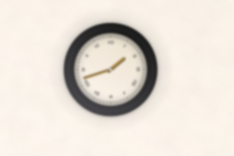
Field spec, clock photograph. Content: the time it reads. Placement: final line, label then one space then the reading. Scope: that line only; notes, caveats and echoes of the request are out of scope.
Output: 1:42
